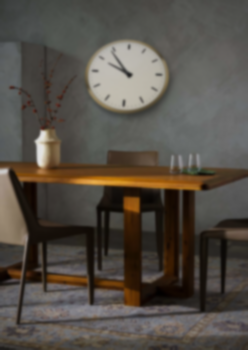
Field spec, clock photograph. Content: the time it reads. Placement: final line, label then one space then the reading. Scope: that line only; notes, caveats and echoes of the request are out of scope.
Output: 9:54
